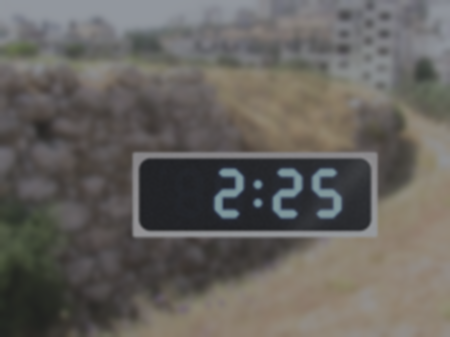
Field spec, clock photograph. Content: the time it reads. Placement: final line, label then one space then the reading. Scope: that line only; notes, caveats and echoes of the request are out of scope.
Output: 2:25
